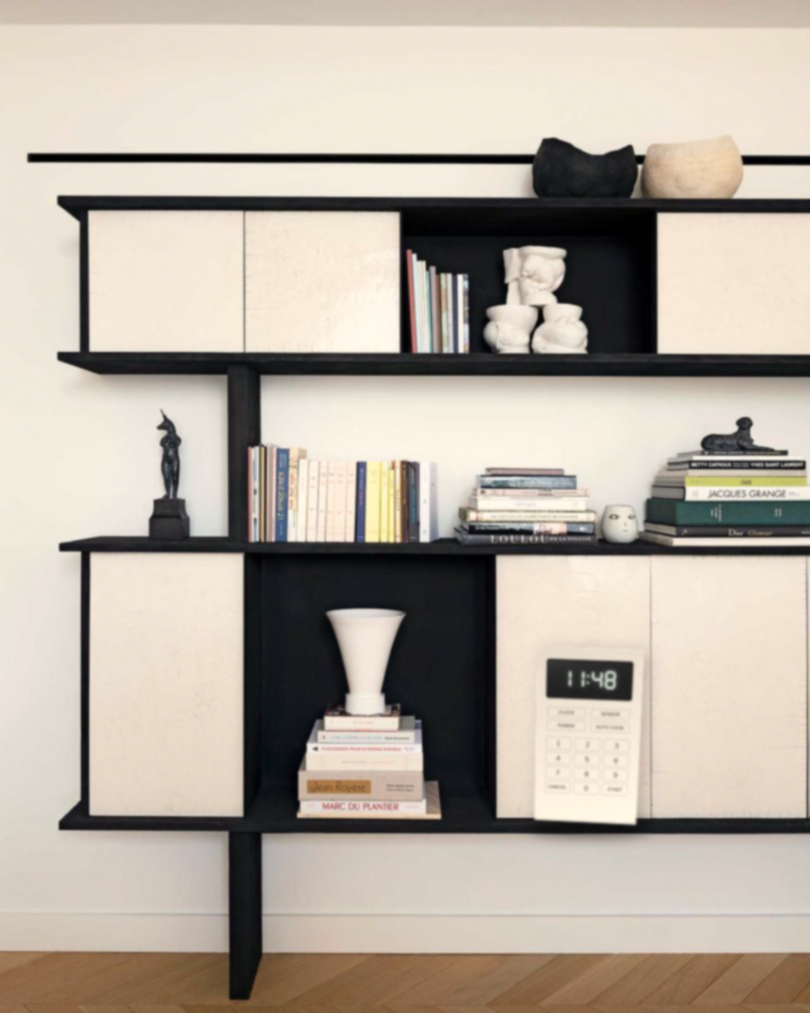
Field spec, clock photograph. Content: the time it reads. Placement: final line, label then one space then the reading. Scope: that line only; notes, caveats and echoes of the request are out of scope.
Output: 11:48
